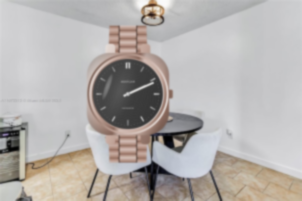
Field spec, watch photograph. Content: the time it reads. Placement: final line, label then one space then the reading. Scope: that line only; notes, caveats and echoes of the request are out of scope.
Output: 2:11
